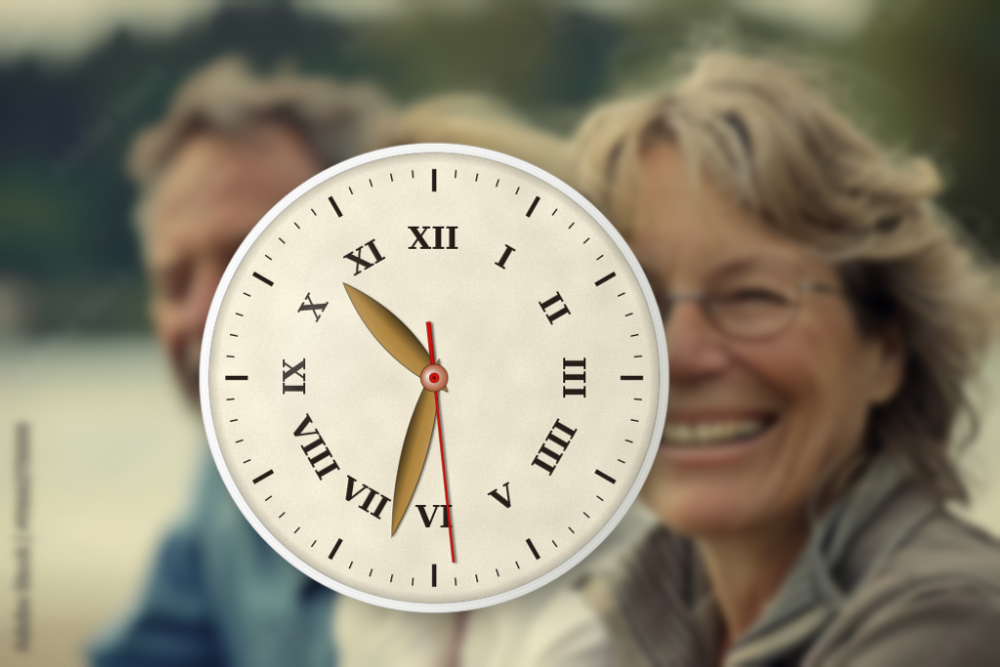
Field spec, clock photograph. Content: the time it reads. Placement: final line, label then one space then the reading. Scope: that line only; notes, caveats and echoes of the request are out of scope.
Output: 10:32:29
